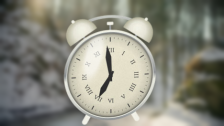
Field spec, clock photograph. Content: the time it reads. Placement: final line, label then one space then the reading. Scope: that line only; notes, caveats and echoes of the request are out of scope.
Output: 6:59
